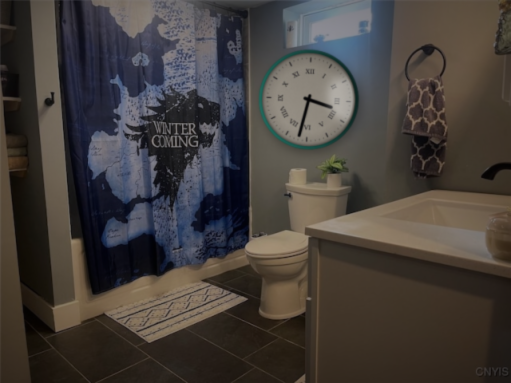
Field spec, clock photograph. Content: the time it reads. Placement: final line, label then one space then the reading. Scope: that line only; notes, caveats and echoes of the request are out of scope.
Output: 3:32
